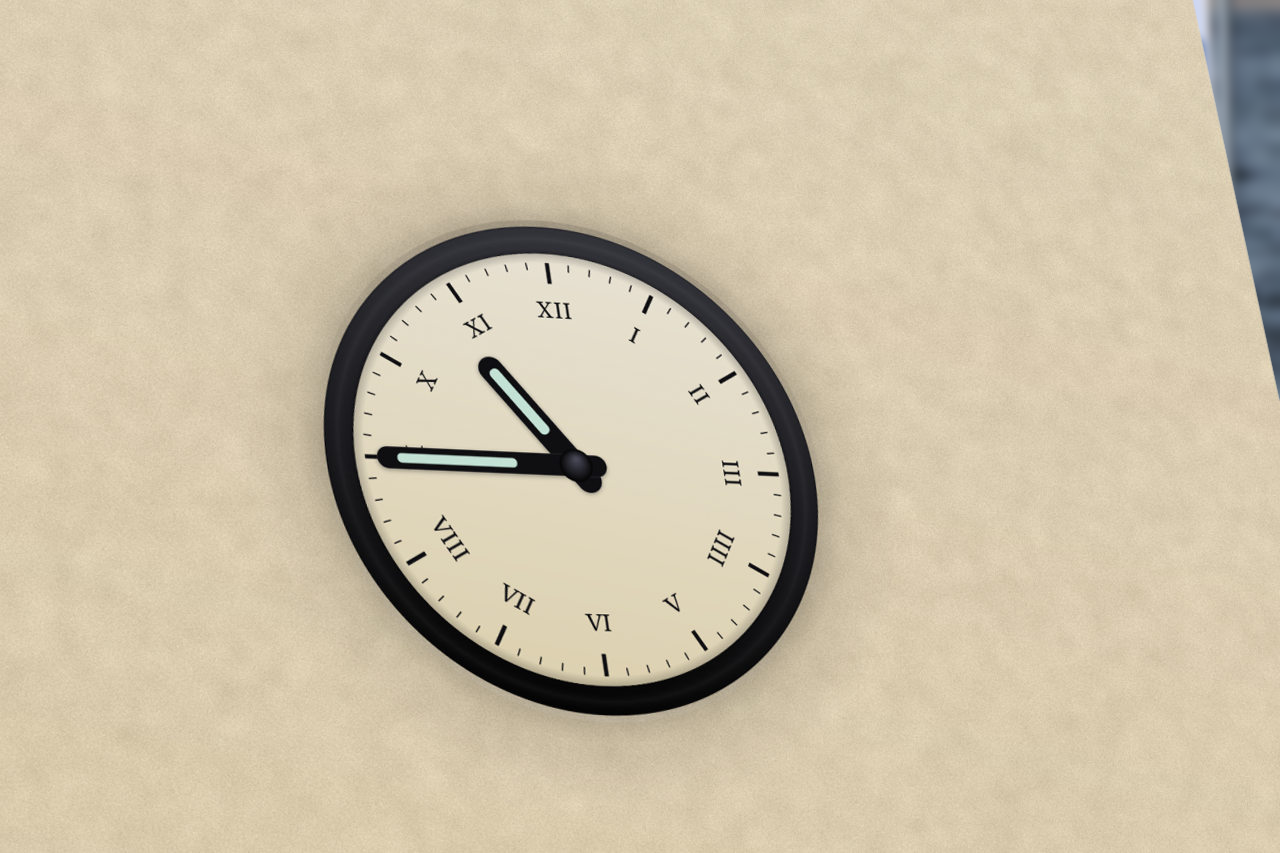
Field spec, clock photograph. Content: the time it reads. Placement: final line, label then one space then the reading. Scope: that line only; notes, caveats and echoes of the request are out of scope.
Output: 10:45
